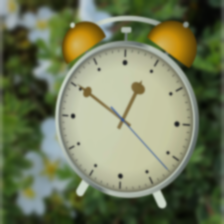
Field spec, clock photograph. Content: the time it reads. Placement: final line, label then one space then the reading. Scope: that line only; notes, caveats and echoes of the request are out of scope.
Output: 12:50:22
